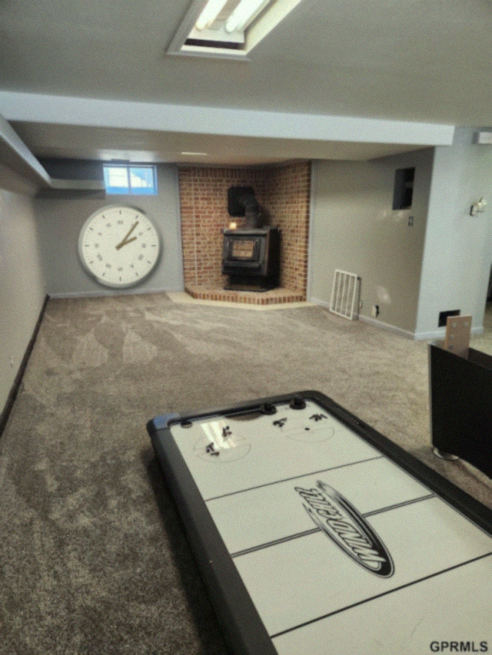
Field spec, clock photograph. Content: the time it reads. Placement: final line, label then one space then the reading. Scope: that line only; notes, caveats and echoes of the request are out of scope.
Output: 2:06
